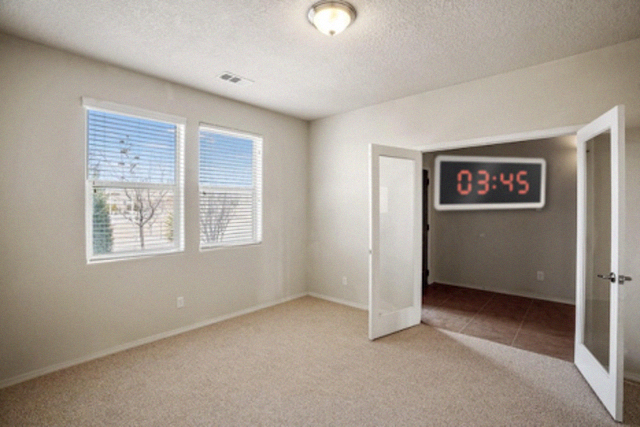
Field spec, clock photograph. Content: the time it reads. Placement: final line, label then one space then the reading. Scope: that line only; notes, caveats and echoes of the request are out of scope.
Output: 3:45
